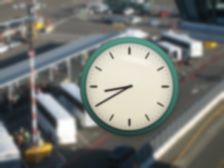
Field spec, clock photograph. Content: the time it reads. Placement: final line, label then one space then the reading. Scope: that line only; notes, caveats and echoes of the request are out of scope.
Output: 8:40
